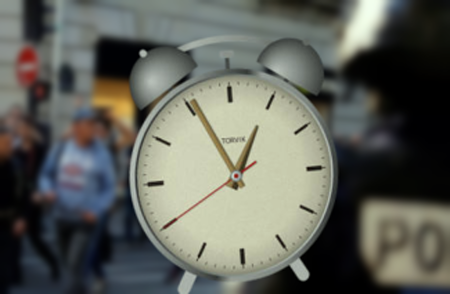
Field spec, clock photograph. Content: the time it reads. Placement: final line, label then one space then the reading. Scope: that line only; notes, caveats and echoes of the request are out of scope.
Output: 12:55:40
